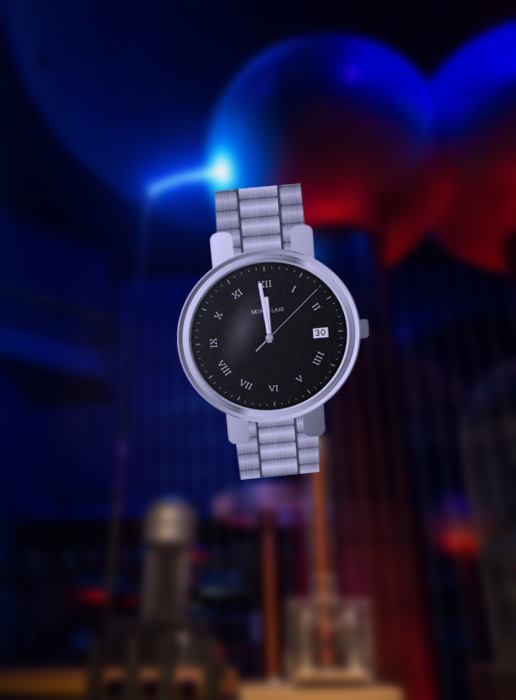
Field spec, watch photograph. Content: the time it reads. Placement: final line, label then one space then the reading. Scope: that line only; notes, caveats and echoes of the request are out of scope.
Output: 11:59:08
